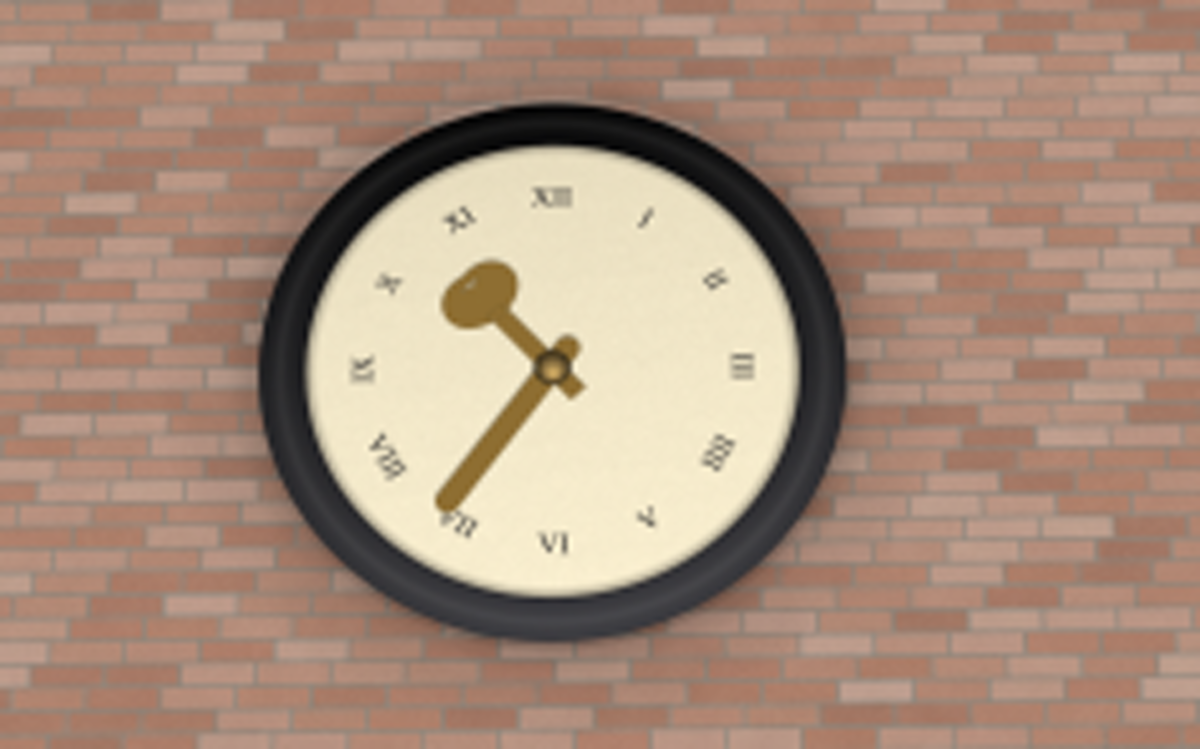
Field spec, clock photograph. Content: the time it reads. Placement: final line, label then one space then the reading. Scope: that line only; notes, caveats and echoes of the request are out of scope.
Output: 10:36
